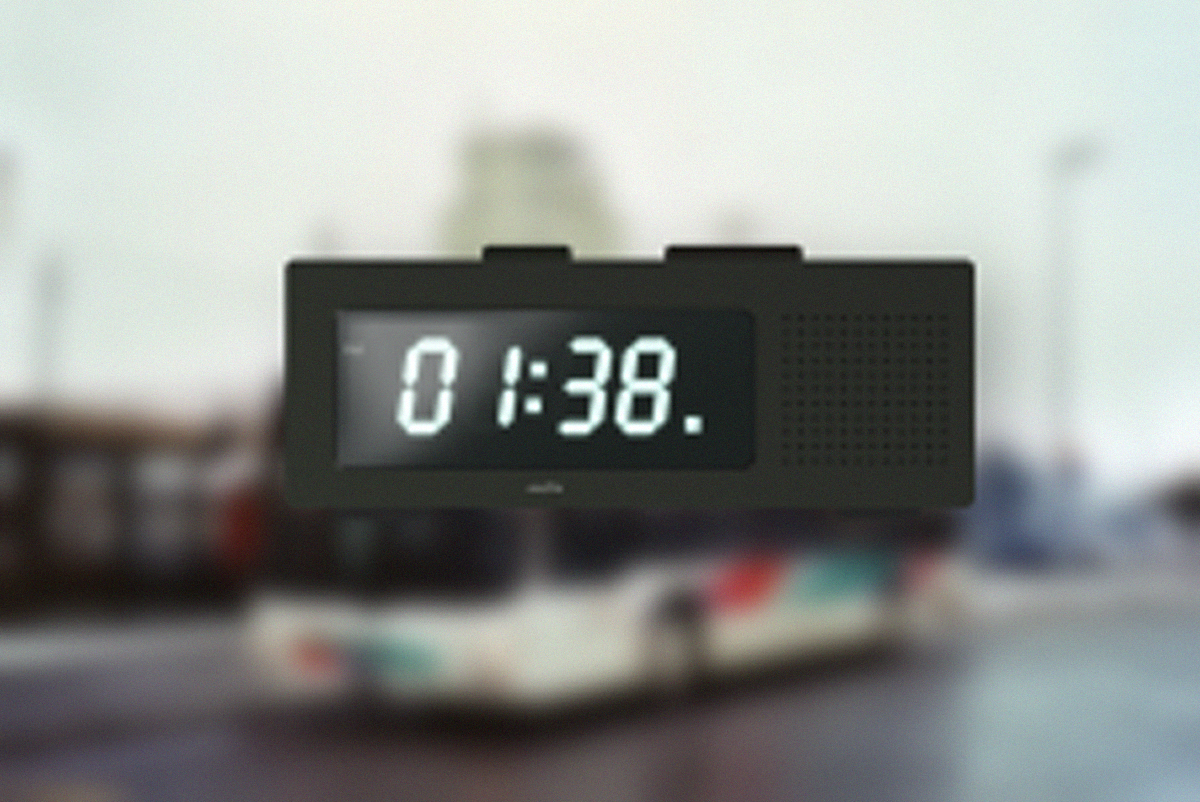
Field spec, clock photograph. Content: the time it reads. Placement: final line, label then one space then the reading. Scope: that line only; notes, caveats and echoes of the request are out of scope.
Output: 1:38
